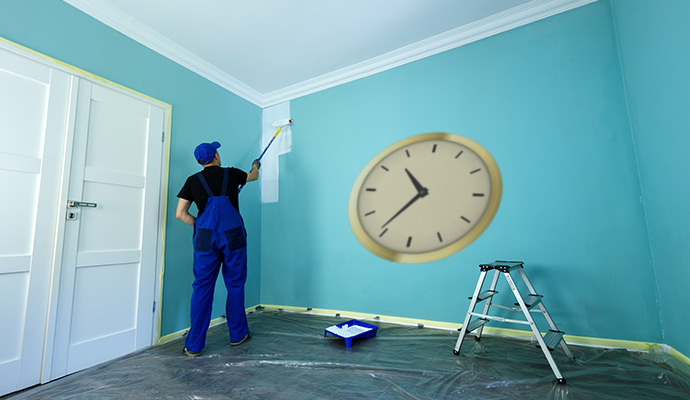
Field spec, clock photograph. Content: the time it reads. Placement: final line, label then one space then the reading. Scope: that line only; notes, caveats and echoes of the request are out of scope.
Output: 10:36
